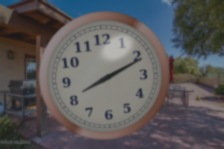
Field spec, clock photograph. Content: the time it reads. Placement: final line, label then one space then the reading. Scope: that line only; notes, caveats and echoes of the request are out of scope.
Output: 8:11
